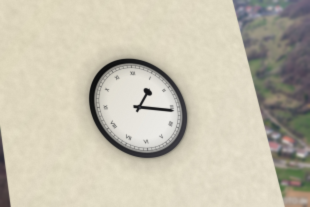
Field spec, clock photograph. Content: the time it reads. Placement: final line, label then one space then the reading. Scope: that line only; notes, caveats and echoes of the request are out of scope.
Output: 1:16
